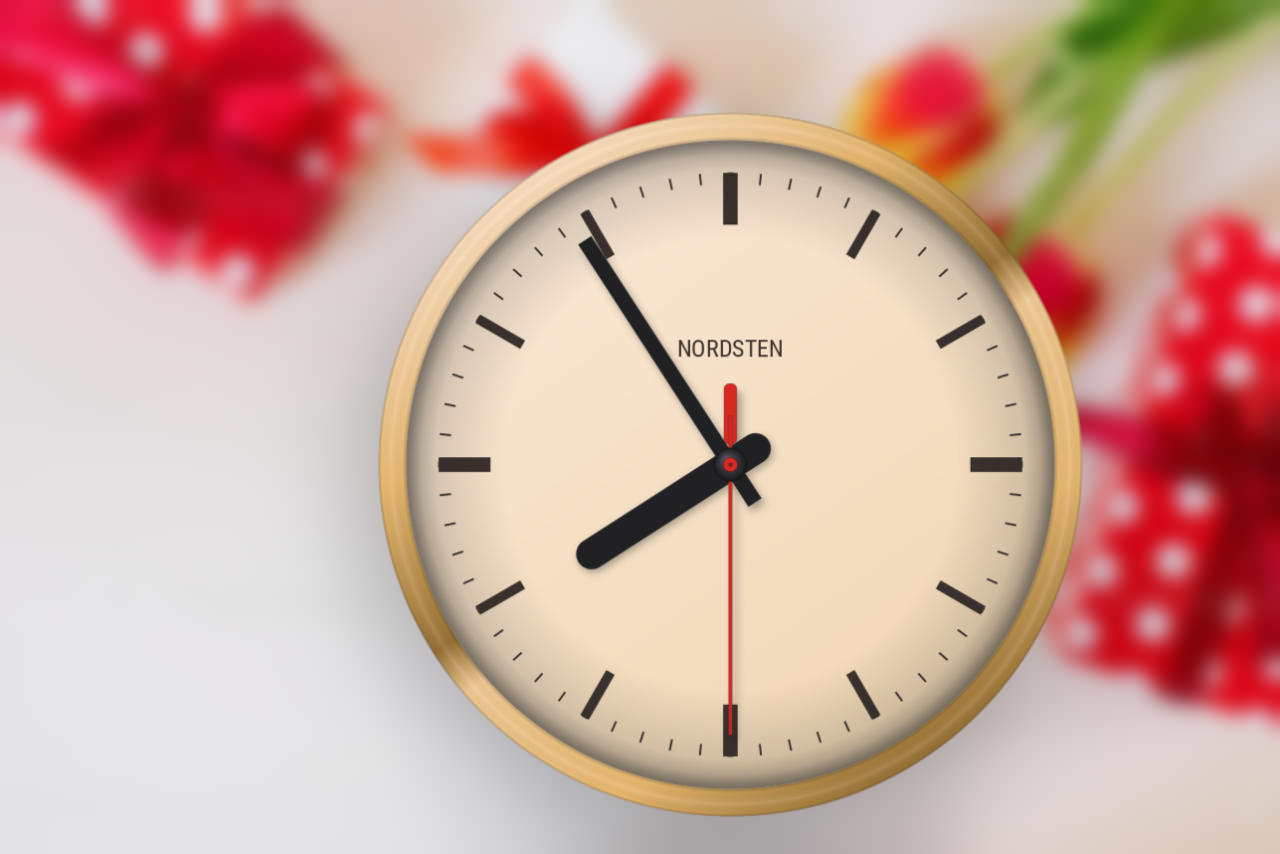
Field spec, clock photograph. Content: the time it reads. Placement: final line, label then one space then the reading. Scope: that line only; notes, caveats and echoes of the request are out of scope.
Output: 7:54:30
